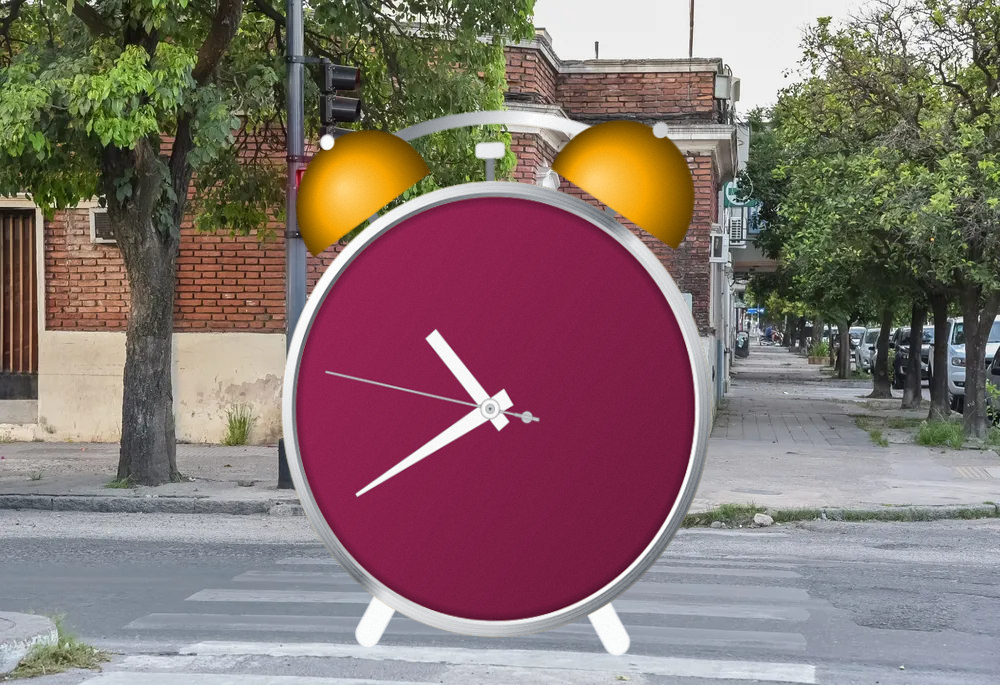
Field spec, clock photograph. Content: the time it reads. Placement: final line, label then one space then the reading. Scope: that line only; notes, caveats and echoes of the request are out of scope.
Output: 10:39:47
